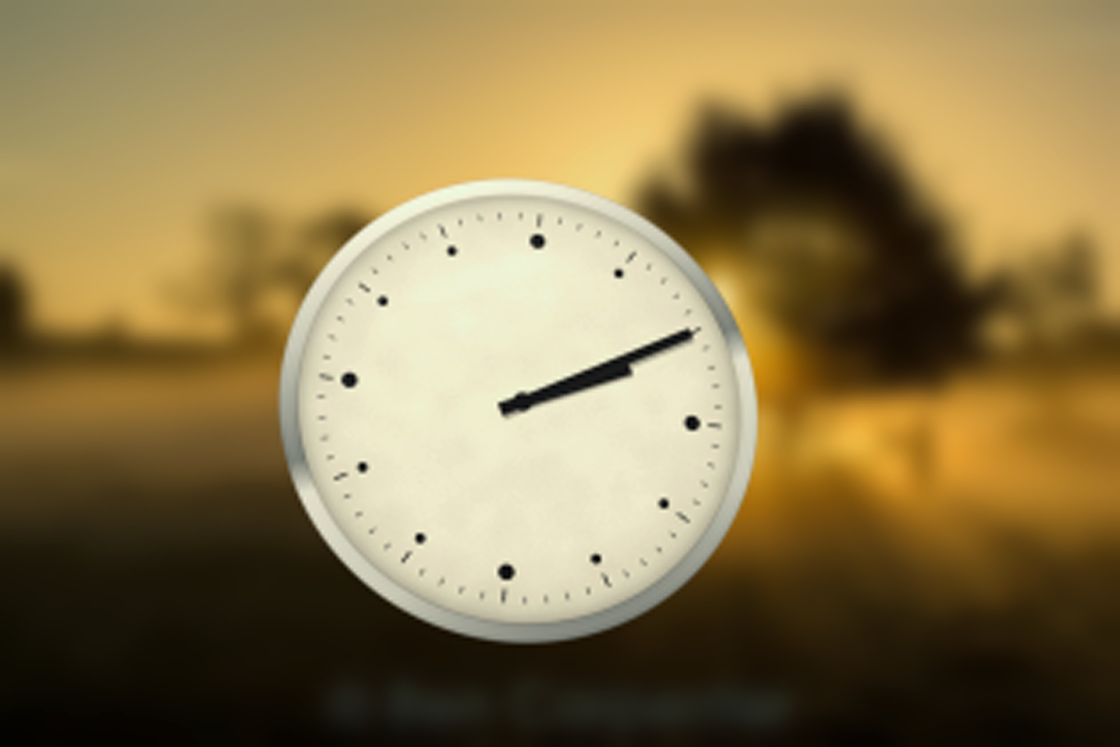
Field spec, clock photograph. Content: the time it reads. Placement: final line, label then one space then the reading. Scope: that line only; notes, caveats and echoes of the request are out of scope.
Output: 2:10
